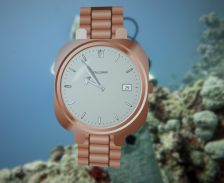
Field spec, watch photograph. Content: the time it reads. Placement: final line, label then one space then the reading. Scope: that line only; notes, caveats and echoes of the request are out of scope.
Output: 9:54
